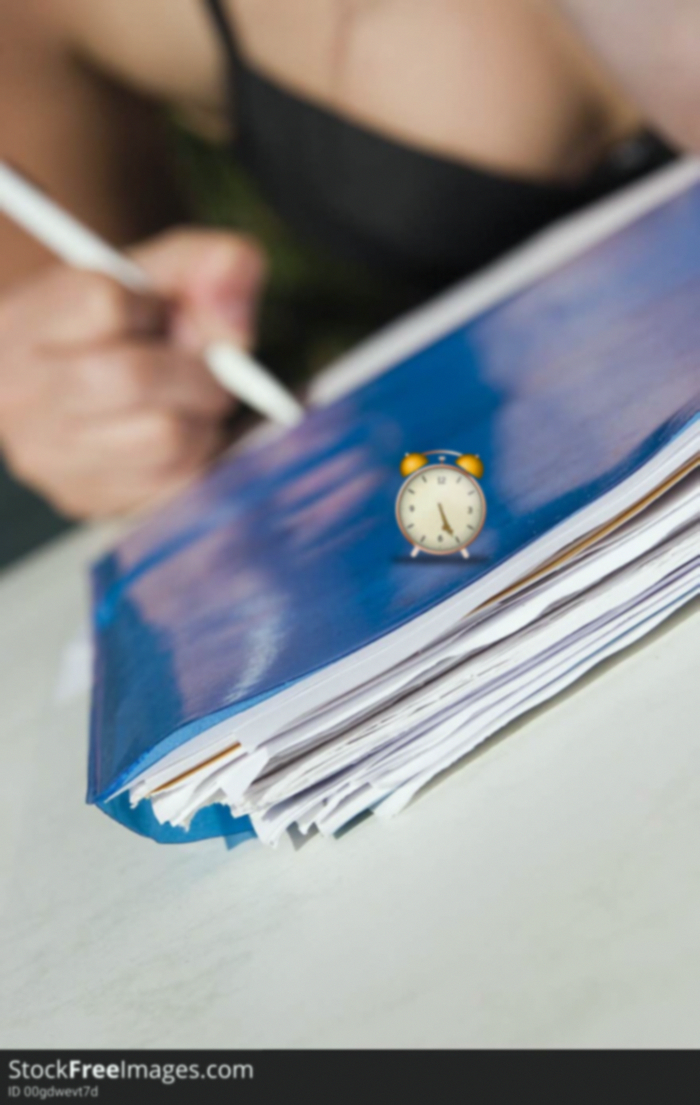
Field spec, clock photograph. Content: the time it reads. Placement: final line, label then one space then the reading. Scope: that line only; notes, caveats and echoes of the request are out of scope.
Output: 5:26
